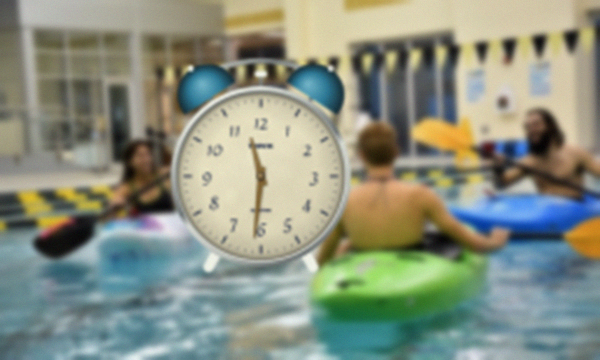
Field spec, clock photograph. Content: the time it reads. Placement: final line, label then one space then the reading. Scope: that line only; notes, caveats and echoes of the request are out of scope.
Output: 11:31
